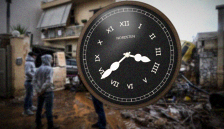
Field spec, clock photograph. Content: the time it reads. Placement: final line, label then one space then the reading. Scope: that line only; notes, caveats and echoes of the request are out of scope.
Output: 3:39
